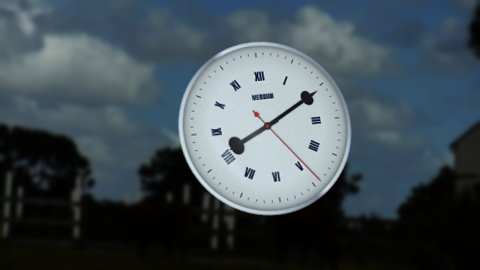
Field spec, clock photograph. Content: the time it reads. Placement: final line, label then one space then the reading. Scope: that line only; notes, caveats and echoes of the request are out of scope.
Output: 8:10:24
